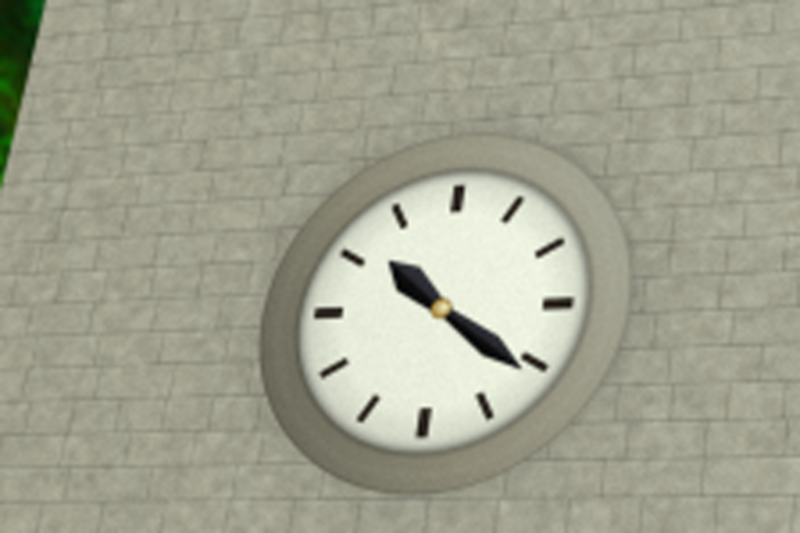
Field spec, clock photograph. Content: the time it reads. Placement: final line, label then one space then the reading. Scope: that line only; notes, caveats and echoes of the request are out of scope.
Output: 10:21
